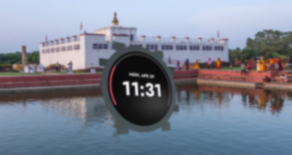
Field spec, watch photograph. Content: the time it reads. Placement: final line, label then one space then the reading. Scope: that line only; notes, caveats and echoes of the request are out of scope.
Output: 11:31
